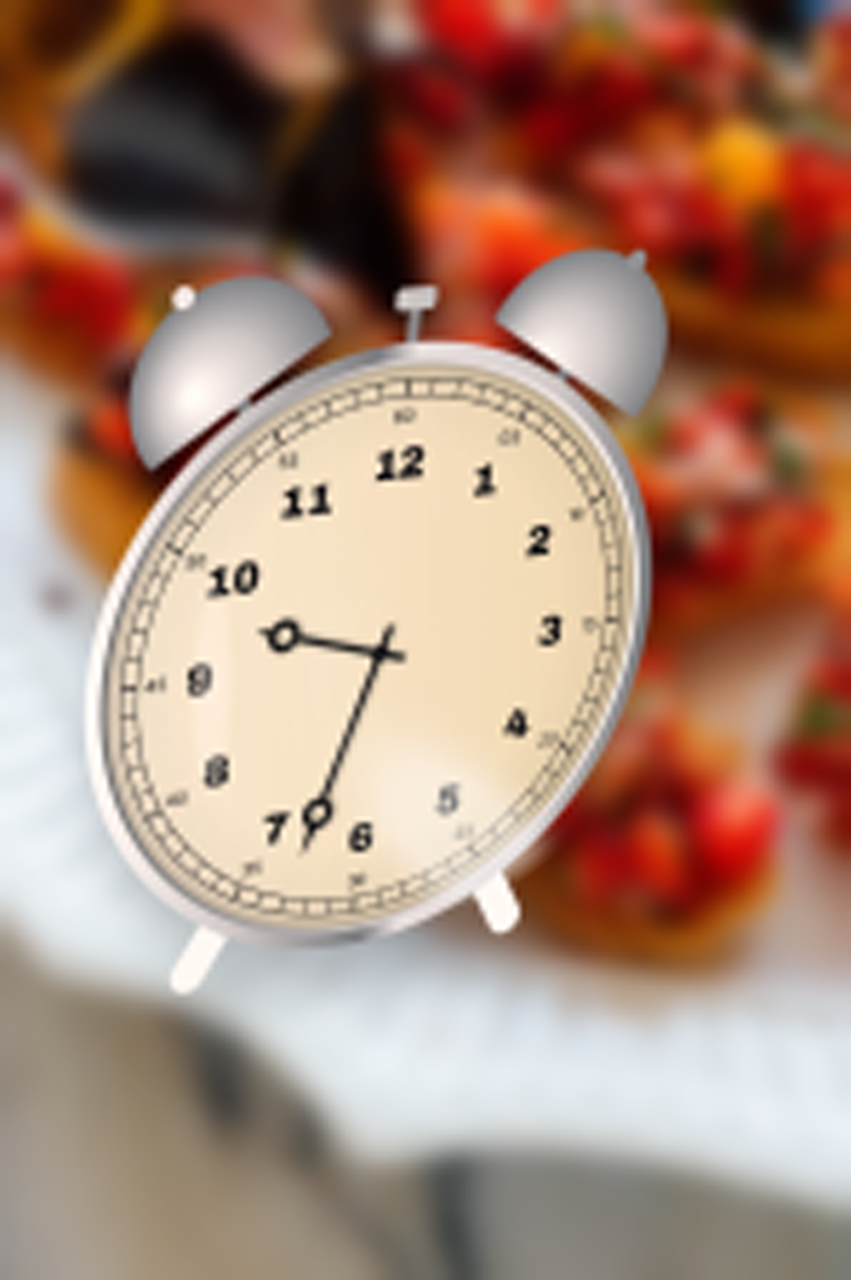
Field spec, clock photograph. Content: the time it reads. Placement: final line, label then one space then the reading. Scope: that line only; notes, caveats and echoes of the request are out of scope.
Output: 9:33
